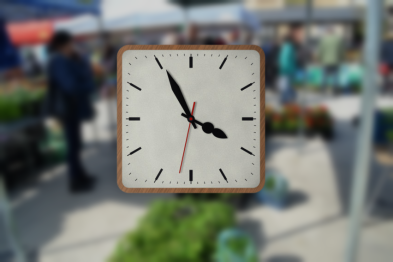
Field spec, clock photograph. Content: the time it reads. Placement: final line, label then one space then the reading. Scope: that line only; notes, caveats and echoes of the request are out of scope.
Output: 3:55:32
